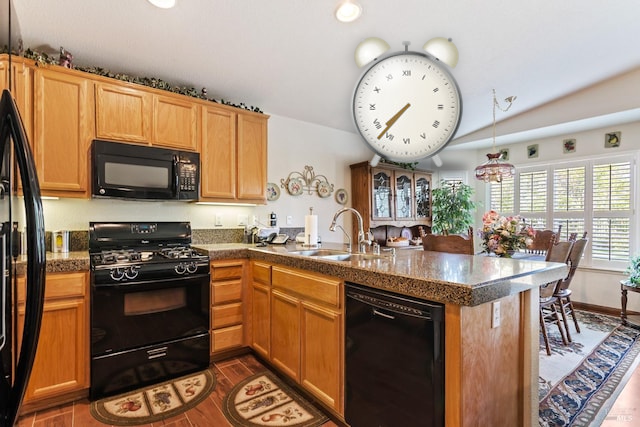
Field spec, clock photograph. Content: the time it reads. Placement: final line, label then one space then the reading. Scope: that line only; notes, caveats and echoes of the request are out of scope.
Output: 7:37
